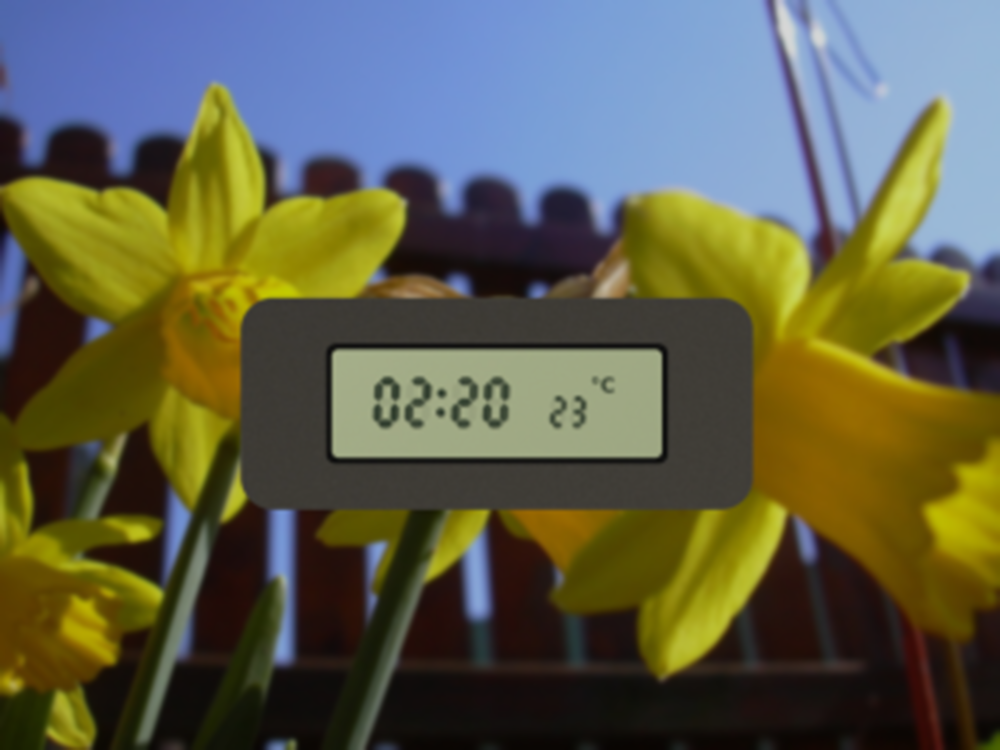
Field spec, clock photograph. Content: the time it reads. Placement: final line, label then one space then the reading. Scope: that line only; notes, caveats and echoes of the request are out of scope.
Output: 2:20
